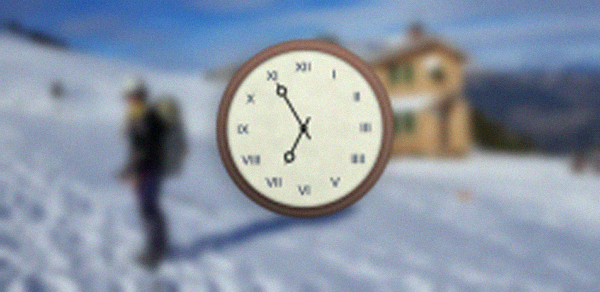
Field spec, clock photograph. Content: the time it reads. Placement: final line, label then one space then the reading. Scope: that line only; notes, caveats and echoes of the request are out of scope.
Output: 6:55
